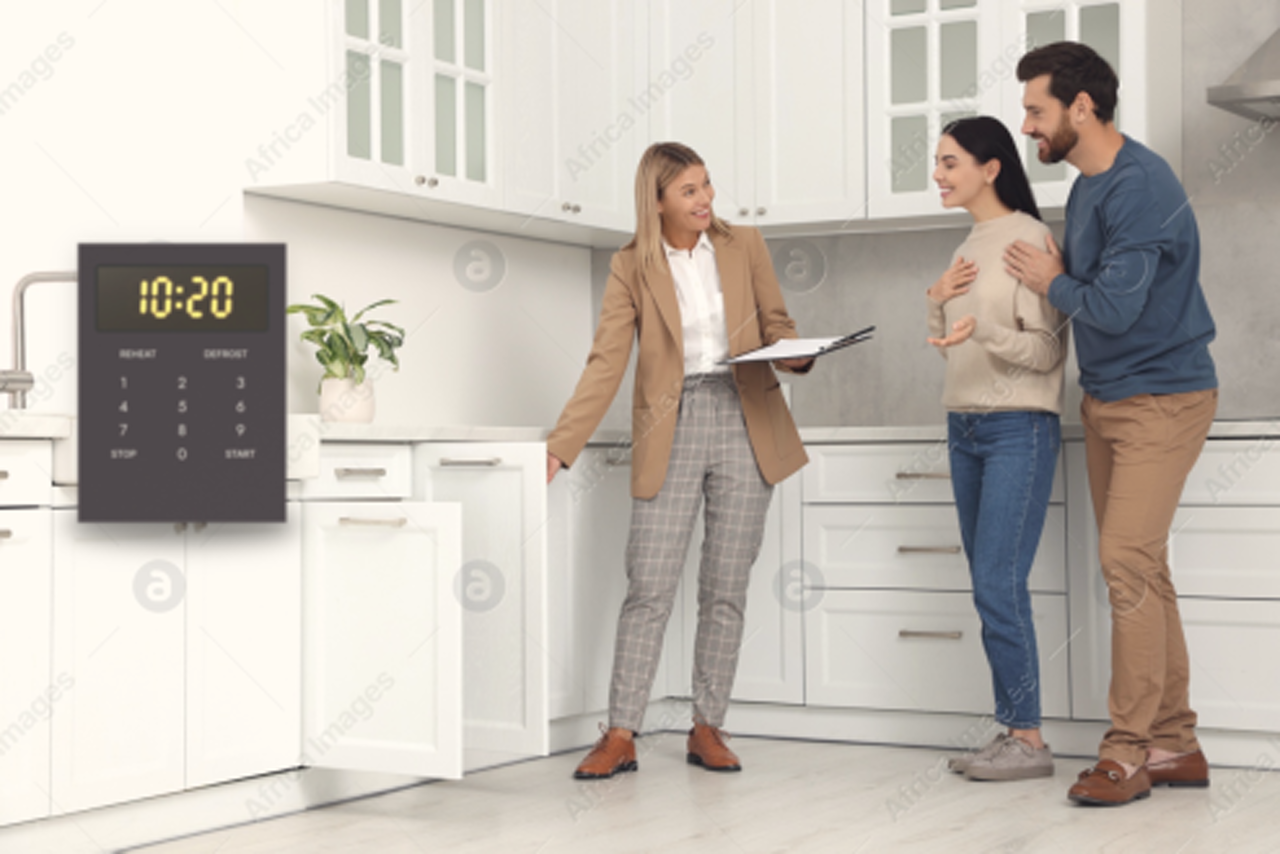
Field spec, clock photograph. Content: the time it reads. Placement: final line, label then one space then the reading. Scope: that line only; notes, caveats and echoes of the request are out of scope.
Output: 10:20
